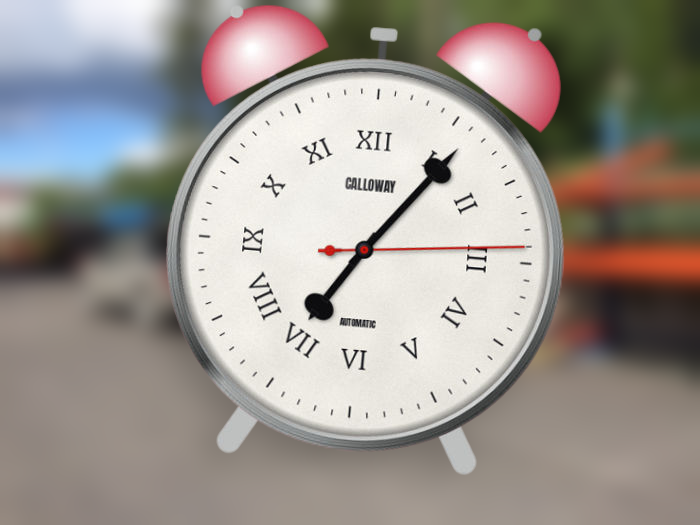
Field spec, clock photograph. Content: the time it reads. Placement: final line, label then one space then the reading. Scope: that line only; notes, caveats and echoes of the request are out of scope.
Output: 7:06:14
